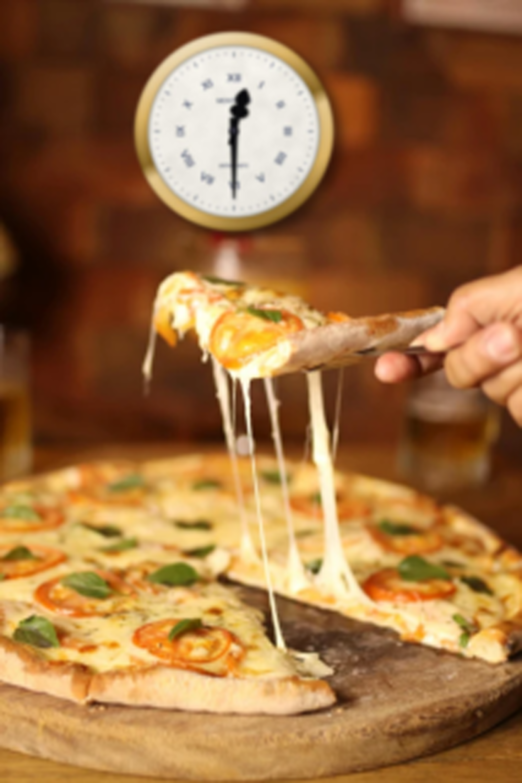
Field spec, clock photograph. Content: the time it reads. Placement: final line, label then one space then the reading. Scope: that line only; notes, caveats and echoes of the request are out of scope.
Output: 12:30
